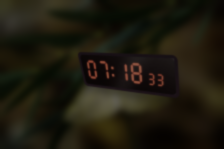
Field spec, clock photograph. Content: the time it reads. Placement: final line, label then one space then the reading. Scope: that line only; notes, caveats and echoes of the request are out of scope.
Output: 7:18:33
